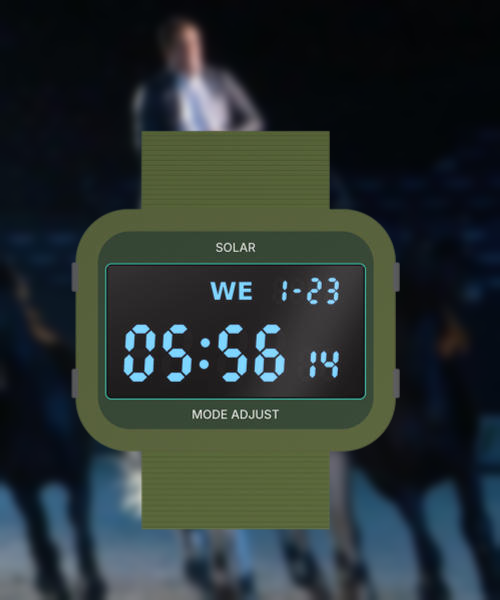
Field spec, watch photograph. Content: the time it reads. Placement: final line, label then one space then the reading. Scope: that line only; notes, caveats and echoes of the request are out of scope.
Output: 5:56:14
